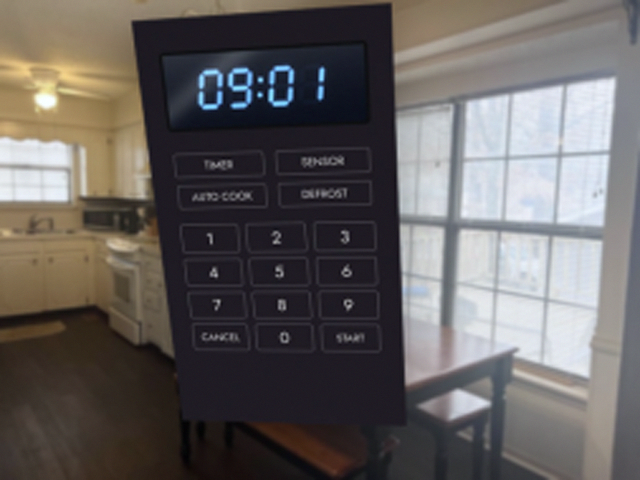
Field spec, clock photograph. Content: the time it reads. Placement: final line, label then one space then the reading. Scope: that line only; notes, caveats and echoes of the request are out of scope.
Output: 9:01
